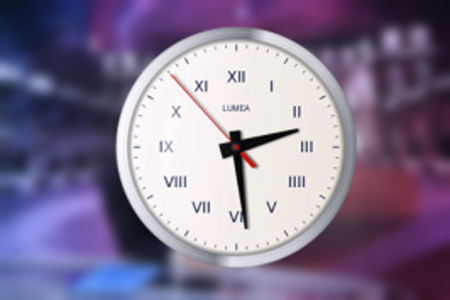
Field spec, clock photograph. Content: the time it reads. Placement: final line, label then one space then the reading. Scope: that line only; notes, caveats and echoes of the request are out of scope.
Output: 2:28:53
